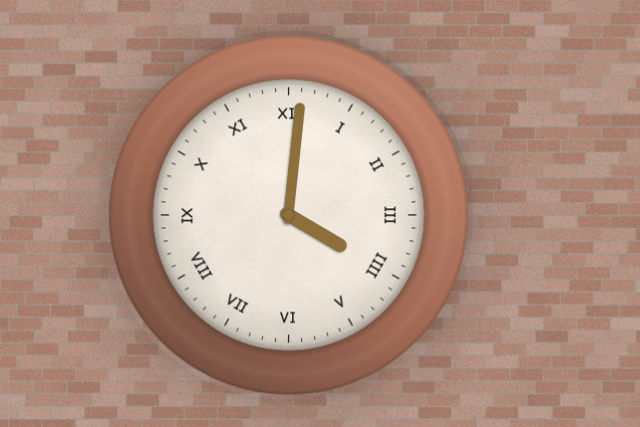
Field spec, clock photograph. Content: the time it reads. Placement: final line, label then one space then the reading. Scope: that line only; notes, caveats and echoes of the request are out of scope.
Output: 4:01
